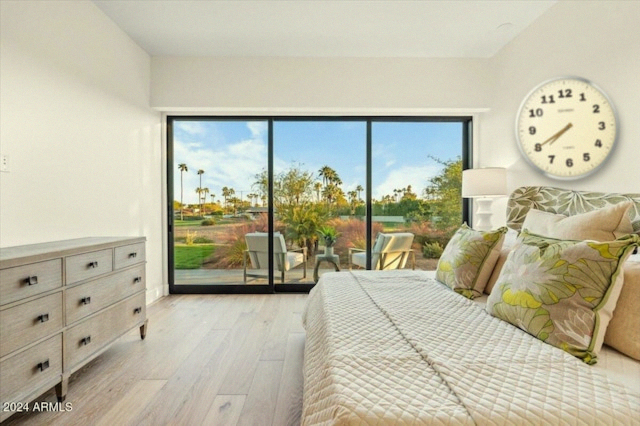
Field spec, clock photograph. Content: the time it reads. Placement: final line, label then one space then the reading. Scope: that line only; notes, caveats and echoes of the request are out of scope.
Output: 7:40
